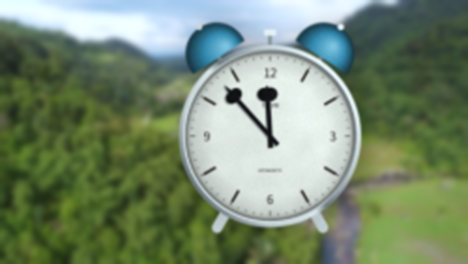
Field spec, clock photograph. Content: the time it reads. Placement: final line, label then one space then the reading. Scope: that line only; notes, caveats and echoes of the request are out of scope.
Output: 11:53
